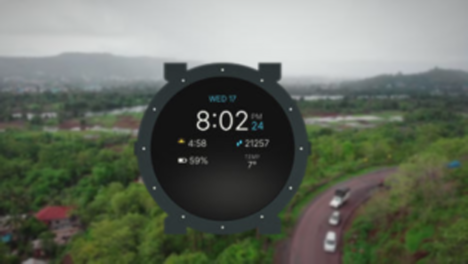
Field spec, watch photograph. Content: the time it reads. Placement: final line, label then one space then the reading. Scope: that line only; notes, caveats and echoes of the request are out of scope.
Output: 8:02
